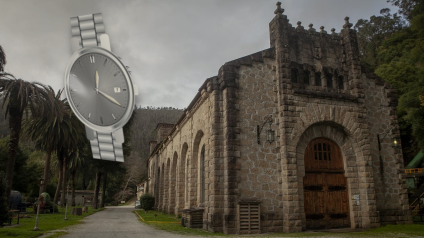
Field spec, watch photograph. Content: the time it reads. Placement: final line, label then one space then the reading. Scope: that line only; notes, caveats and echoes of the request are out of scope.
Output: 12:20
